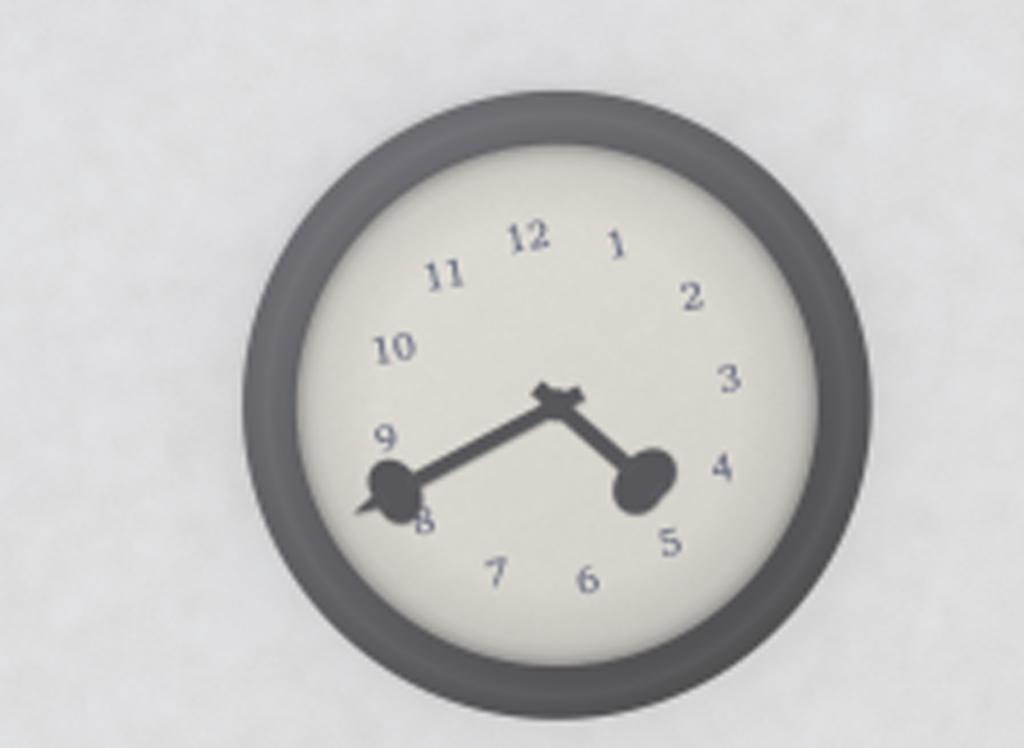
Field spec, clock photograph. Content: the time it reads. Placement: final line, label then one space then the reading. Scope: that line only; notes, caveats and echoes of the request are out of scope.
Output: 4:42
